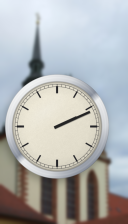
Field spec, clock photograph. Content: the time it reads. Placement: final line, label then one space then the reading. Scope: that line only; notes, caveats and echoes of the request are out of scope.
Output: 2:11
